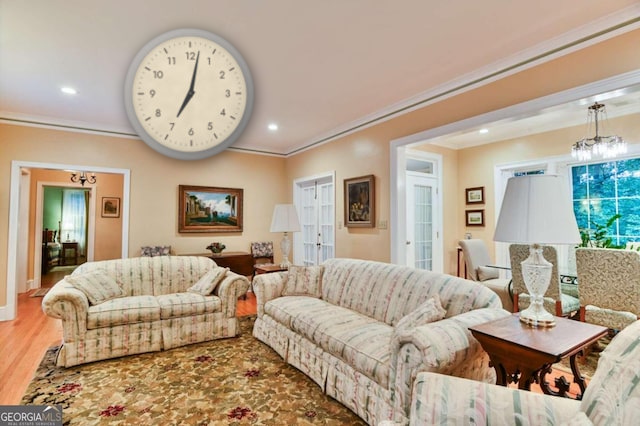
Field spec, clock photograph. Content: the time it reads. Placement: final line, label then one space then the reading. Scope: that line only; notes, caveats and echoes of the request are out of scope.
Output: 7:02
